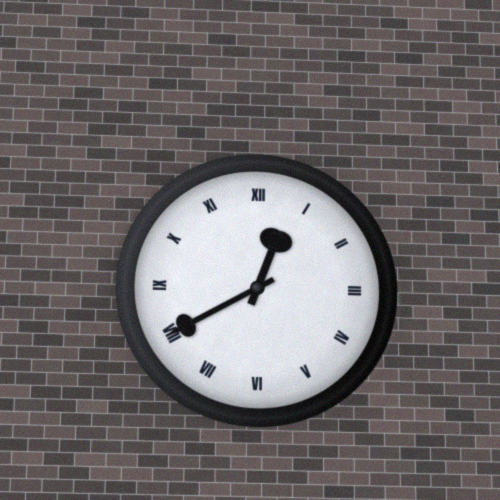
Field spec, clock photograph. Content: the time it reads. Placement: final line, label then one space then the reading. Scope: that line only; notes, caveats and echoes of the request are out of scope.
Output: 12:40
